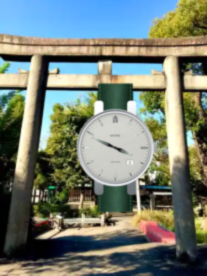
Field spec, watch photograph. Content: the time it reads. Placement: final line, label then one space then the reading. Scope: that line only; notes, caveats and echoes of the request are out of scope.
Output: 3:49
